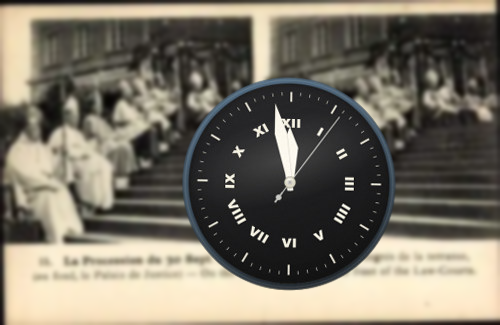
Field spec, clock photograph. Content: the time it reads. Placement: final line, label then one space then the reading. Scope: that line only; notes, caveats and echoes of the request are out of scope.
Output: 11:58:06
